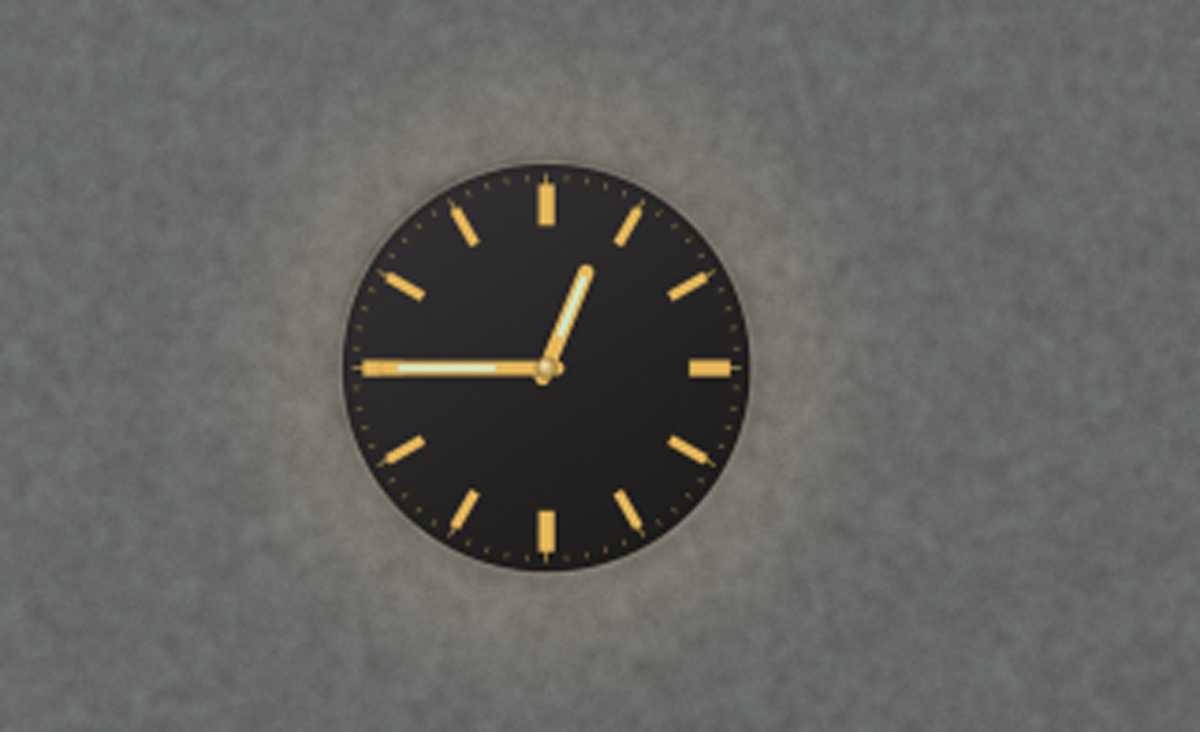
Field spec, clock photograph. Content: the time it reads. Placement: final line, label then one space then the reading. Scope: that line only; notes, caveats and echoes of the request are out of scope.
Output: 12:45
